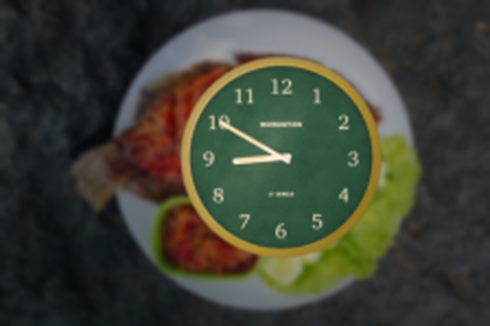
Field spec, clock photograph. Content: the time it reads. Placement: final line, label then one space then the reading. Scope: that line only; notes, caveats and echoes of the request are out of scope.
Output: 8:50
